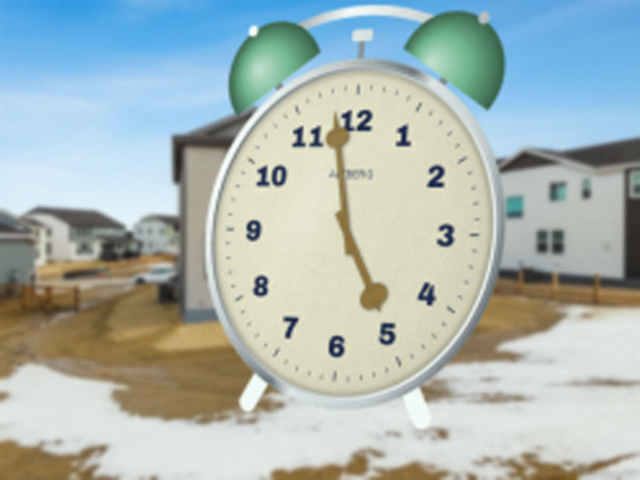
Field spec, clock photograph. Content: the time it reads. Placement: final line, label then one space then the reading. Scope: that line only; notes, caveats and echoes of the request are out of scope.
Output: 4:58
